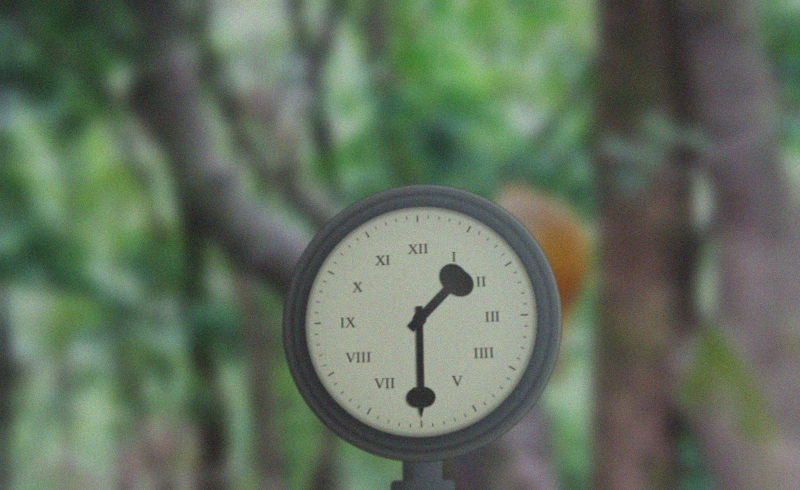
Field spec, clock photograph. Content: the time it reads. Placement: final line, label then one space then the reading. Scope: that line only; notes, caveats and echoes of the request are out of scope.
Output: 1:30
